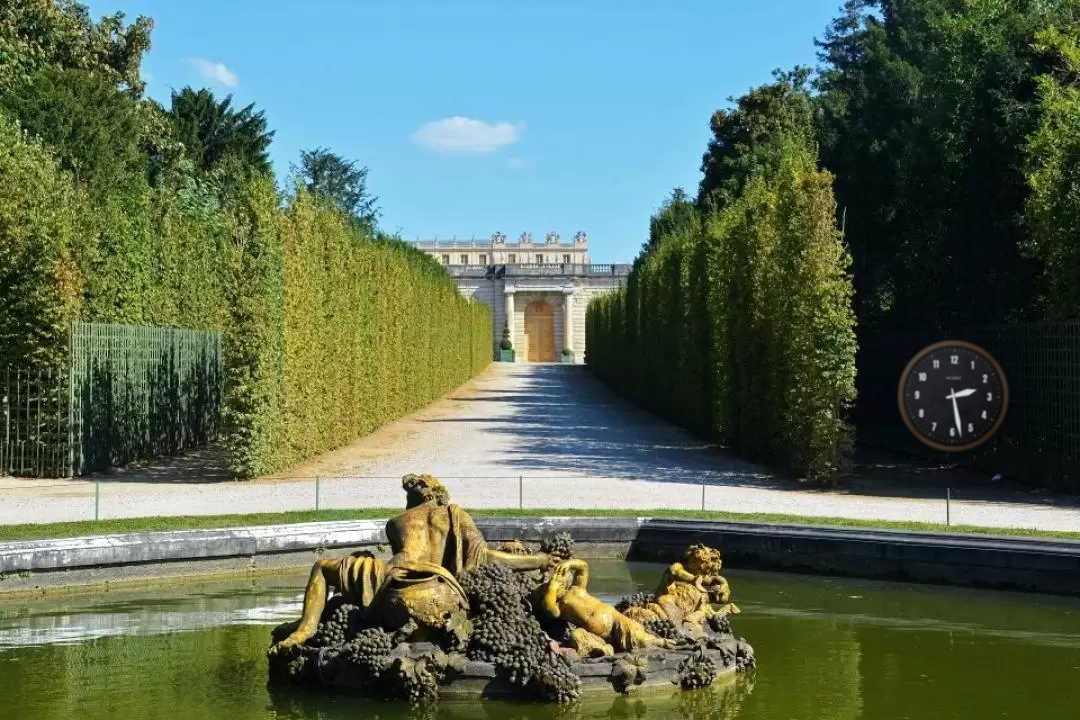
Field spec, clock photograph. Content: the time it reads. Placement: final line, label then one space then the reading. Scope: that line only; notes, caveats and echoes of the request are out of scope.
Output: 2:28
